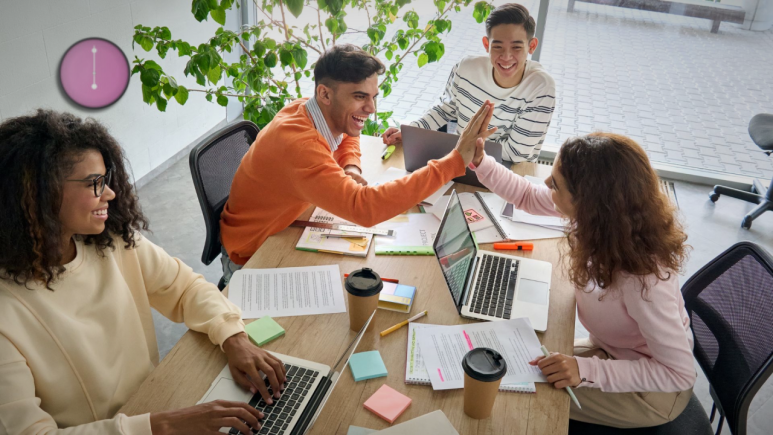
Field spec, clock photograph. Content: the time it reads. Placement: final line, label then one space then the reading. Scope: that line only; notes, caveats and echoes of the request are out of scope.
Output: 6:00
